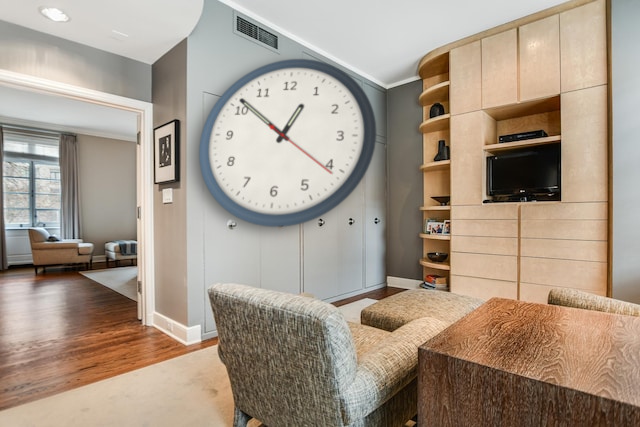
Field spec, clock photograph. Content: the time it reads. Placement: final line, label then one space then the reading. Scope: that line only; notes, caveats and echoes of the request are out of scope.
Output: 12:51:21
